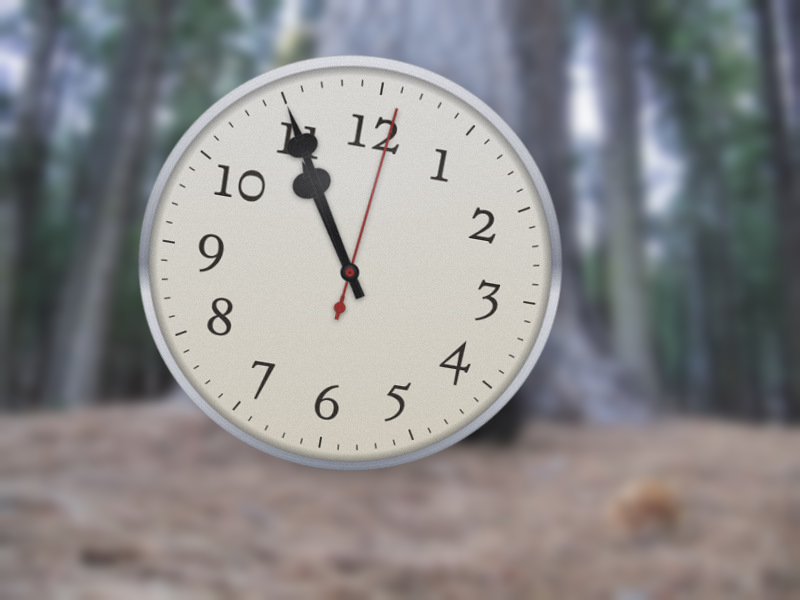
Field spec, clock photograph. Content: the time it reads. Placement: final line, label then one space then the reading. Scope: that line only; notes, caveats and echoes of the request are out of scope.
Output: 10:55:01
